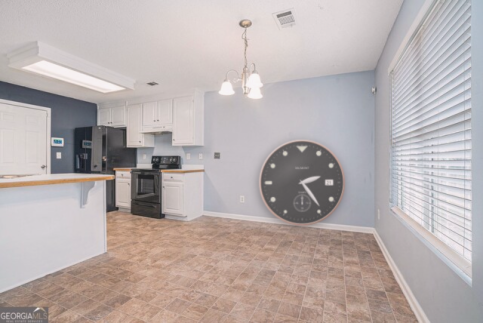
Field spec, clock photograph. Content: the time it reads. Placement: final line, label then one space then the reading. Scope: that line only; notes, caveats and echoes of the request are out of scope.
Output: 2:24
